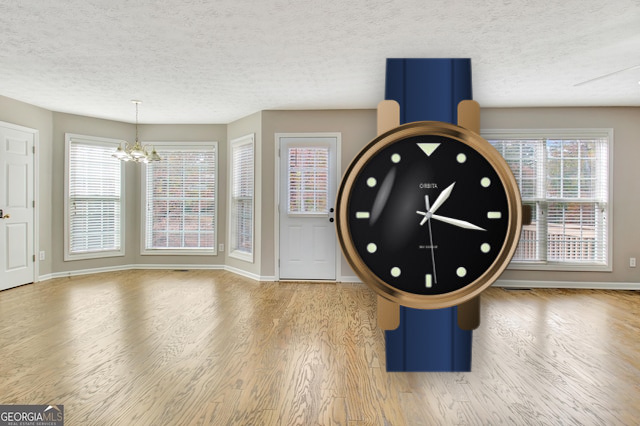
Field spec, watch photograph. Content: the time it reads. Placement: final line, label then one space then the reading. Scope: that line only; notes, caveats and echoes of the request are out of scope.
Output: 1:17:29
